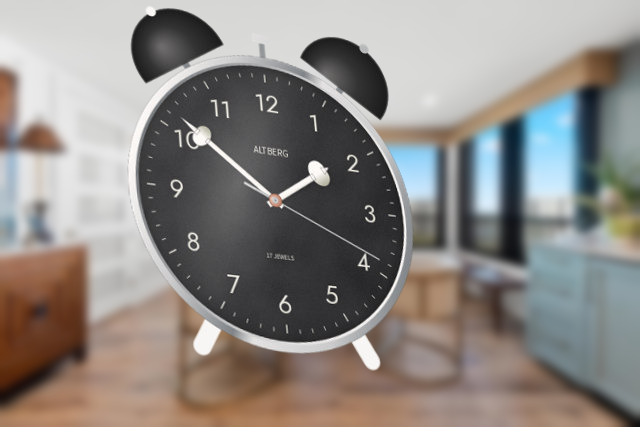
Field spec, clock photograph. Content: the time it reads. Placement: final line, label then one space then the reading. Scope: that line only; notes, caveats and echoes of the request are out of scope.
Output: 1:51:19
